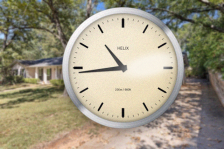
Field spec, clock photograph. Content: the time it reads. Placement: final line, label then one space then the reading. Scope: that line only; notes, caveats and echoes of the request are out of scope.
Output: 10:44
